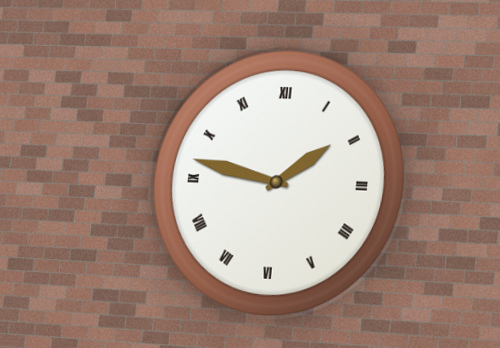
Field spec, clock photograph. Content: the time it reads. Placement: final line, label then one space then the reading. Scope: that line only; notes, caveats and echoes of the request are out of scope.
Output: 1:47
